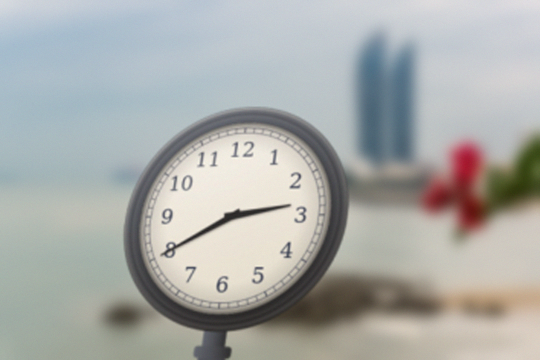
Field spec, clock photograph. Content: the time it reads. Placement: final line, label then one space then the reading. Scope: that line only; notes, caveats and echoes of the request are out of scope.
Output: 2:40
